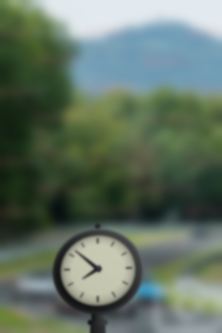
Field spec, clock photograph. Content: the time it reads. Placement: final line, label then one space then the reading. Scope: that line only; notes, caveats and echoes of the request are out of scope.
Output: 7:52
